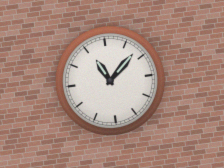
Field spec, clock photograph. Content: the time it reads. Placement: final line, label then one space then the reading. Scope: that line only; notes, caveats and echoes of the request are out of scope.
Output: 11:08
